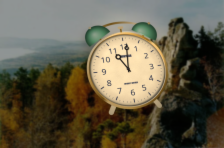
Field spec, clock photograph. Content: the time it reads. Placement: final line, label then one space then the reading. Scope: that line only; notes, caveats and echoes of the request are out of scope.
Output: 11:01
